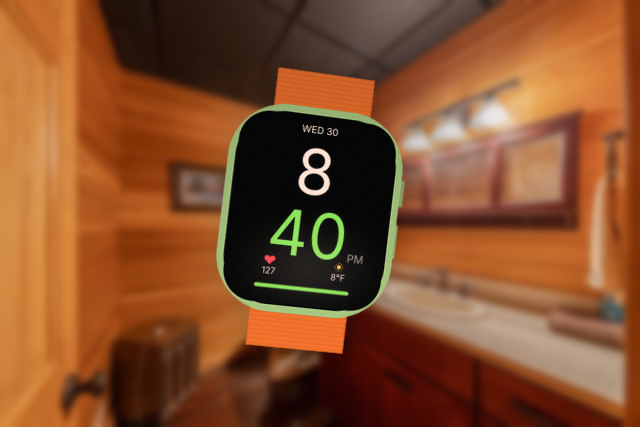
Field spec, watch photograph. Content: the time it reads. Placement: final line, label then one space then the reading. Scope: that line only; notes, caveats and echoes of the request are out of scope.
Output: 8:40
